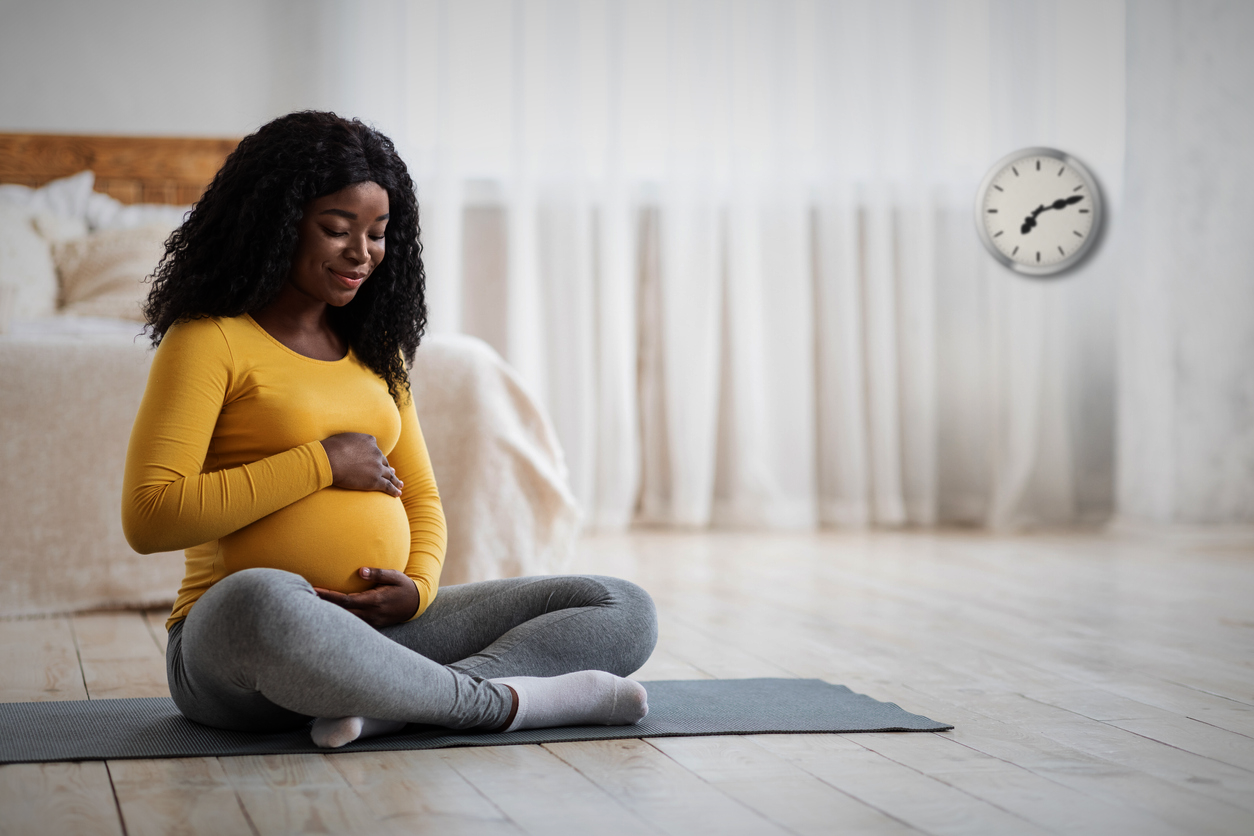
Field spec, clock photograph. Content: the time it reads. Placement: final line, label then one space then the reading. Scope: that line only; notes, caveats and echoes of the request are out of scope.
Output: 7:12
